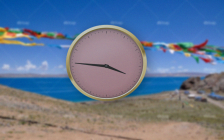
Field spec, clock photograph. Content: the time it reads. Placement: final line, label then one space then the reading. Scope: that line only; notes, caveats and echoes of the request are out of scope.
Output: 3:46
